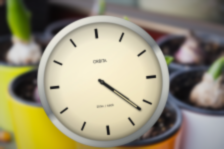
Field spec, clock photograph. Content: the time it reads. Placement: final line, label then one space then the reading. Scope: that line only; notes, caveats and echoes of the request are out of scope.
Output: 4:22
